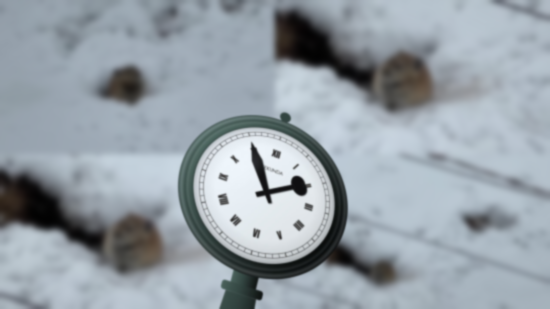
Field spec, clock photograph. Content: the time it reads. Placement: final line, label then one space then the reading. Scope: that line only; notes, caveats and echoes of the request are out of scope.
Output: 1:55
